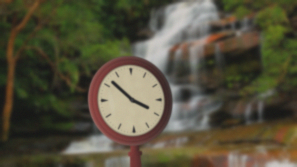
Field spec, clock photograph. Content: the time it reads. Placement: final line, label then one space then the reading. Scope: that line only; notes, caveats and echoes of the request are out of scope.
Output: 3:52
